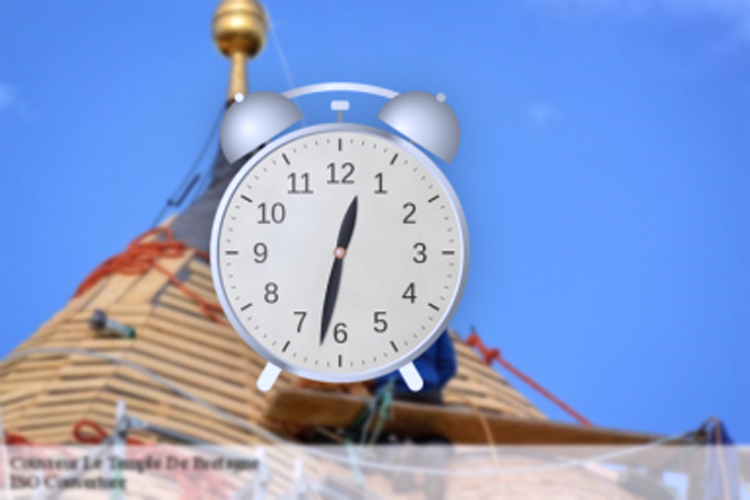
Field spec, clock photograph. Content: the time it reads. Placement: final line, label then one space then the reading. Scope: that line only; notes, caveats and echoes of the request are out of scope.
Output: 12:32
